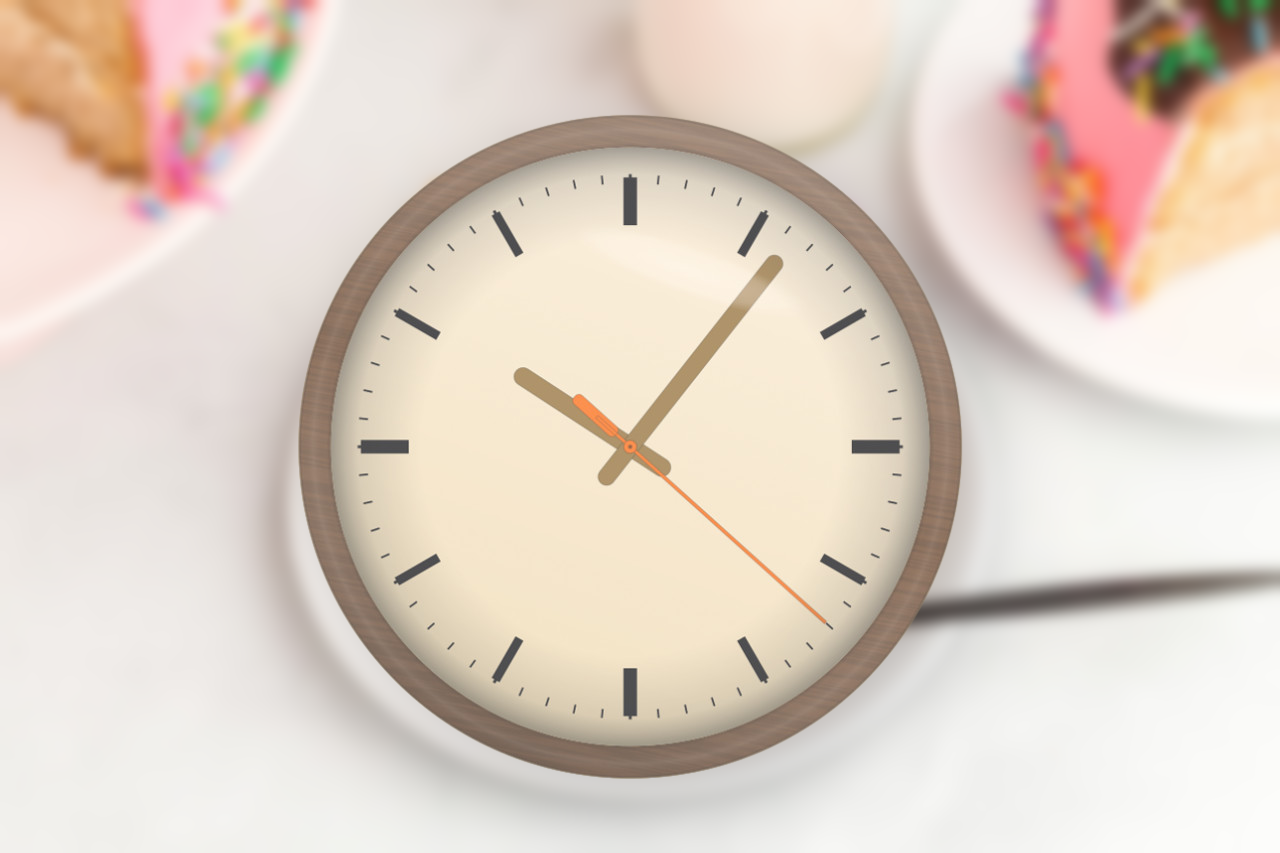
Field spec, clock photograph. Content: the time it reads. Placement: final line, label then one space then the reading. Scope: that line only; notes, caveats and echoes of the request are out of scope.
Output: 10:06:22
